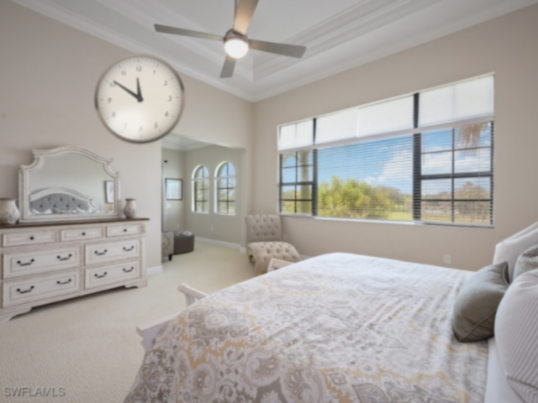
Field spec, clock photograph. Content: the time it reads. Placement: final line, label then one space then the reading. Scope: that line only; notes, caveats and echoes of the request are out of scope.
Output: 11:51
